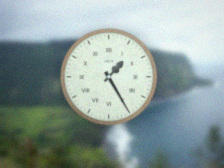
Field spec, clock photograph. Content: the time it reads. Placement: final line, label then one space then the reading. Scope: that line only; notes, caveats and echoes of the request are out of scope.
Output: 1:25
